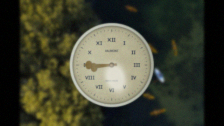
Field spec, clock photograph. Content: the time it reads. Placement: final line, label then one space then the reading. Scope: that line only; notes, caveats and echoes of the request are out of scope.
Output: 8:45
